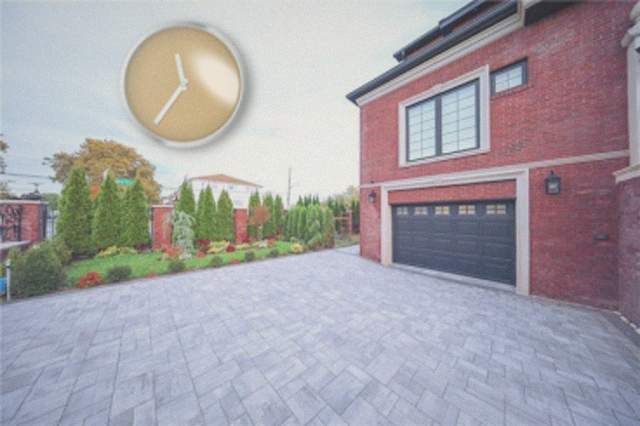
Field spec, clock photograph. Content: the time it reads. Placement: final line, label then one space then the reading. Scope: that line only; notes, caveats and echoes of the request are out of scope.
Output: 11:36
